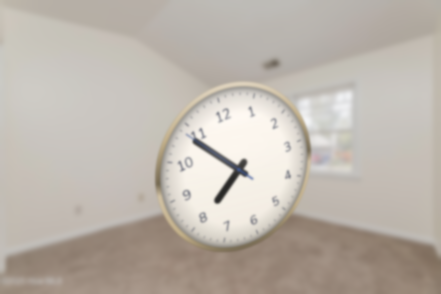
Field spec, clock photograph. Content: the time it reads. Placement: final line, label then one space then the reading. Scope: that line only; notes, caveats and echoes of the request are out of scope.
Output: 7:53:54
